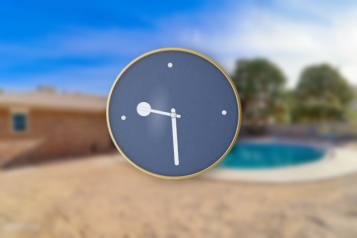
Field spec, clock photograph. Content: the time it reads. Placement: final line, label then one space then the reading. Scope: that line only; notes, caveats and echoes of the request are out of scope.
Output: 9:30
